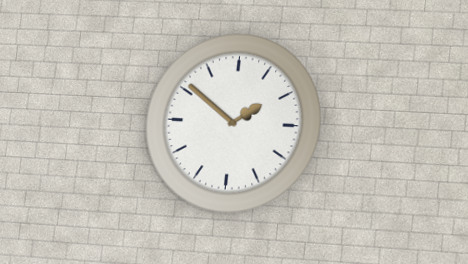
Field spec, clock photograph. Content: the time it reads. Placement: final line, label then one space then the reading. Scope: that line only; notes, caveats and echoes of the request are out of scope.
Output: 1:51
